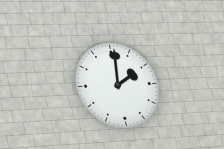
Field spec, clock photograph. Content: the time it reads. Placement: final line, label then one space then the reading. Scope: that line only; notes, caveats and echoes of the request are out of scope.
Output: 2:01
